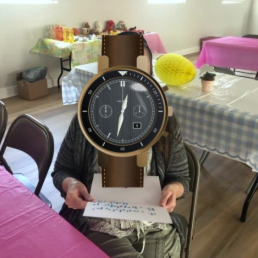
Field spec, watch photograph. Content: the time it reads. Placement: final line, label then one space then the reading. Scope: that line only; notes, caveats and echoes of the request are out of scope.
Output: 12:32
